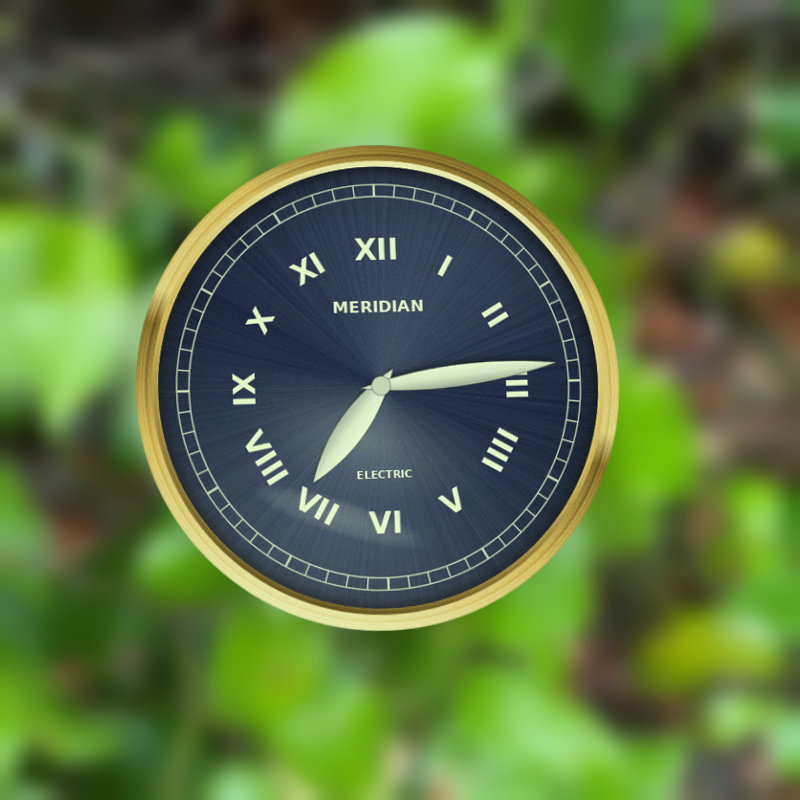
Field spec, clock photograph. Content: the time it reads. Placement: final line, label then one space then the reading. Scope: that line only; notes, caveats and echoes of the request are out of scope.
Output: 7:14
